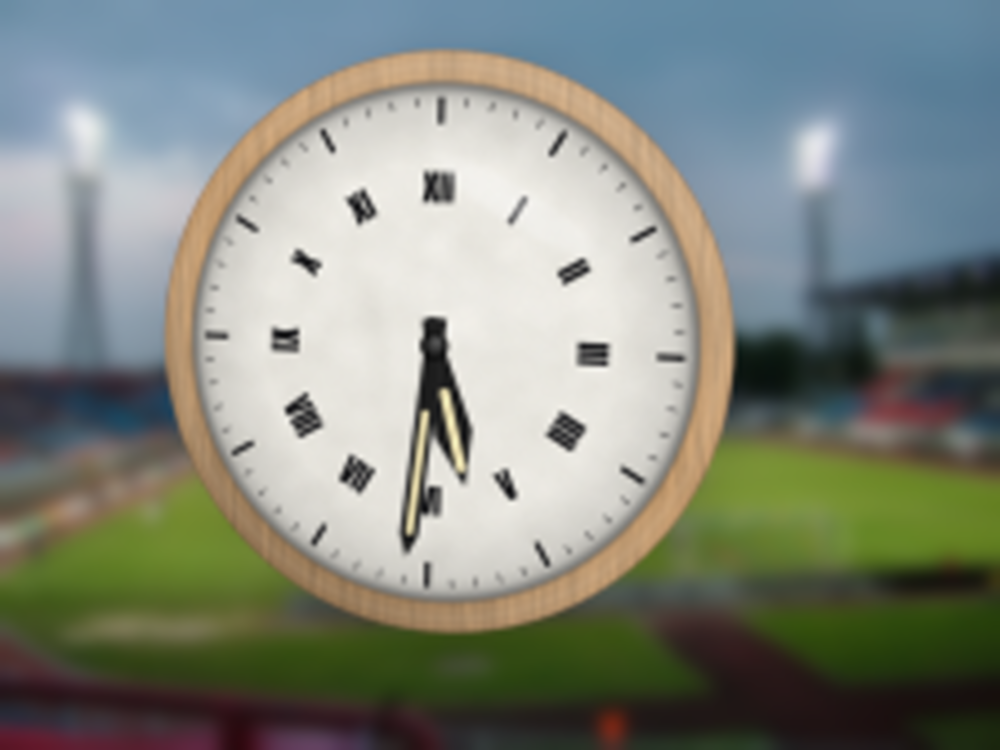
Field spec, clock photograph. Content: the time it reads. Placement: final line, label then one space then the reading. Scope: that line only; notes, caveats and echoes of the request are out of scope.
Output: 5:31
